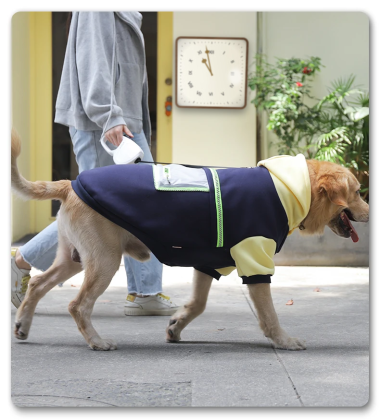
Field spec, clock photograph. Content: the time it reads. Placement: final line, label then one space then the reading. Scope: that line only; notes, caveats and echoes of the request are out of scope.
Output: 10:58
